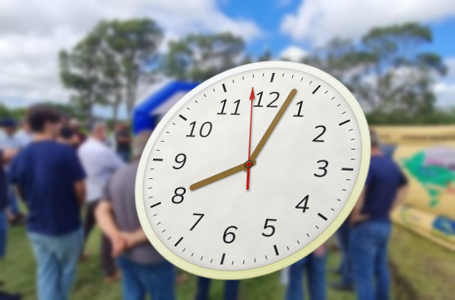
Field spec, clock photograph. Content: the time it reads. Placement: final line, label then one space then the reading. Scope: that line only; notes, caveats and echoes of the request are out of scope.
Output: 8:02:58
